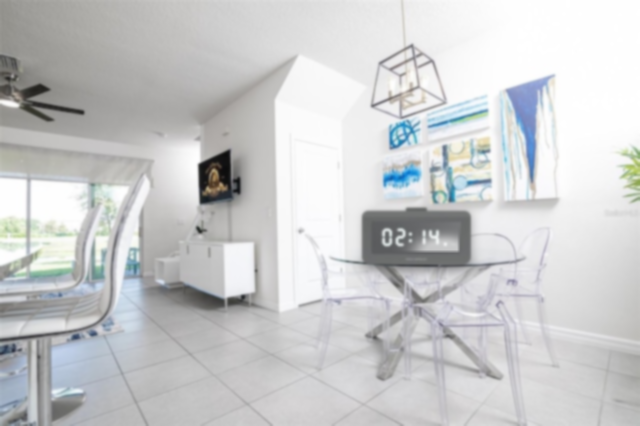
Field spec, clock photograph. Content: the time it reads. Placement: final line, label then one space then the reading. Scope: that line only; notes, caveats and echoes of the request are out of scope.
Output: 2:14
